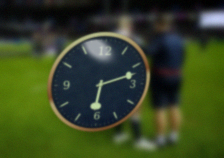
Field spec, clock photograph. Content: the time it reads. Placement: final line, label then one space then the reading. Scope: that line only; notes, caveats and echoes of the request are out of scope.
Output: 6:12
